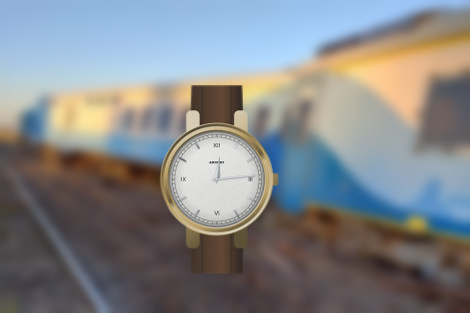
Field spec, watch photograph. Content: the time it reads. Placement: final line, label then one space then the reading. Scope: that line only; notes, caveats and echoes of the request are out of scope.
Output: 12:14
